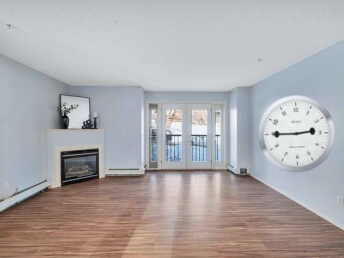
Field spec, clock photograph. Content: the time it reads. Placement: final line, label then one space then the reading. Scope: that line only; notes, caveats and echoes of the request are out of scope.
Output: 2:45
